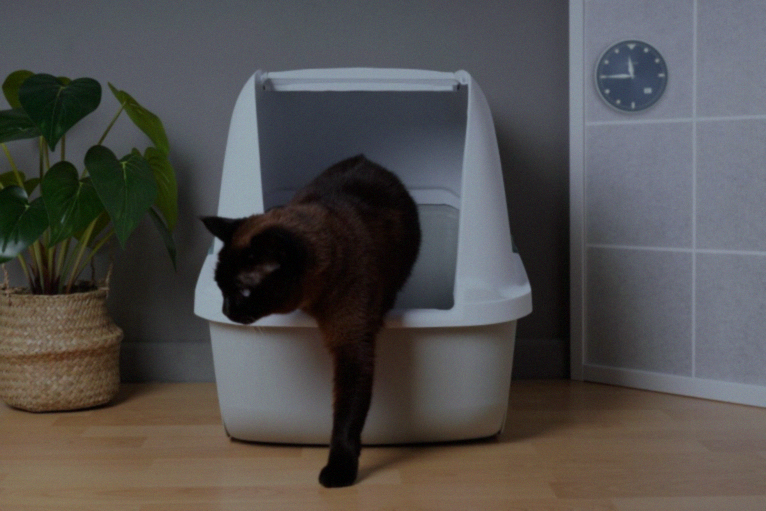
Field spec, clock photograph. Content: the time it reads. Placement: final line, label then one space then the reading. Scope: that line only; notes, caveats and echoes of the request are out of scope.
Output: 11:45
